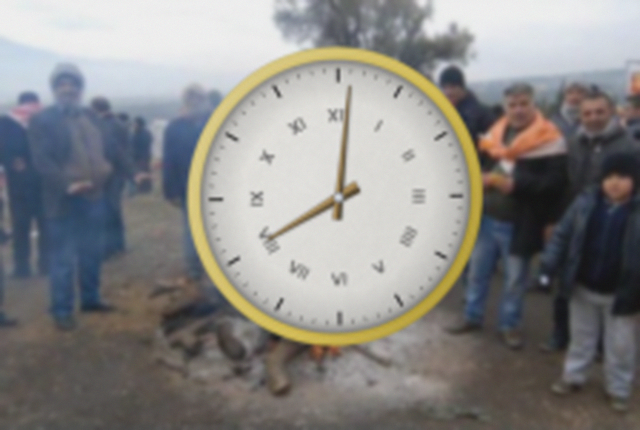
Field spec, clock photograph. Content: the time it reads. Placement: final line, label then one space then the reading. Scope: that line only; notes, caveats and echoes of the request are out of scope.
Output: 8:01
